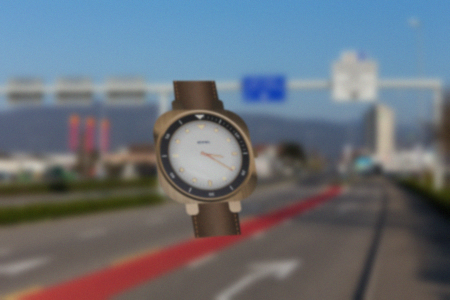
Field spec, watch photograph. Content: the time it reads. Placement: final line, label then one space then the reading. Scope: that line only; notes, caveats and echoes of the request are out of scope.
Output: 3:21
